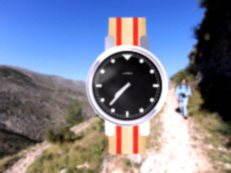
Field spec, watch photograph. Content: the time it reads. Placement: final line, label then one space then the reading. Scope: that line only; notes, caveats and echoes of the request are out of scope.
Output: 7:37
